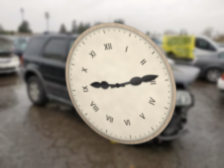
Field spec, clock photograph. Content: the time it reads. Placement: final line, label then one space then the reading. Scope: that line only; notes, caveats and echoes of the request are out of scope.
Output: 9:14
